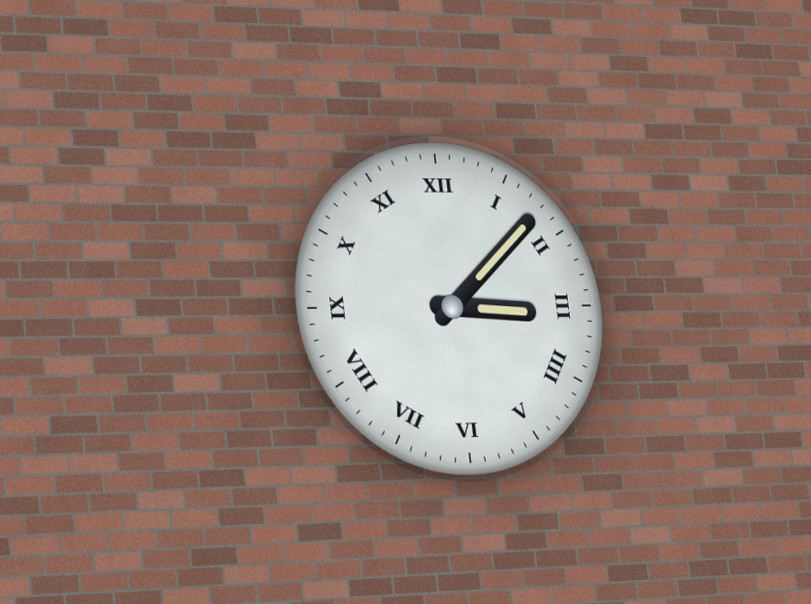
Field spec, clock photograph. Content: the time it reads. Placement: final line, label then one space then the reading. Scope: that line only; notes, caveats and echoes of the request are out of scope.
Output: 3:08
